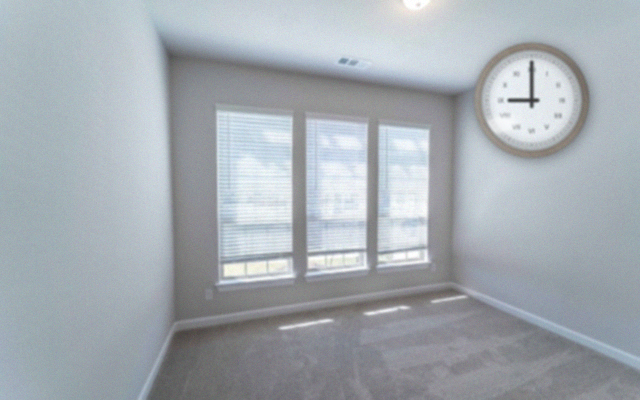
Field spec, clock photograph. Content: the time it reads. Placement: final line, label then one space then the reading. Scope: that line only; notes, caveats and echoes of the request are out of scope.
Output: 9:00
